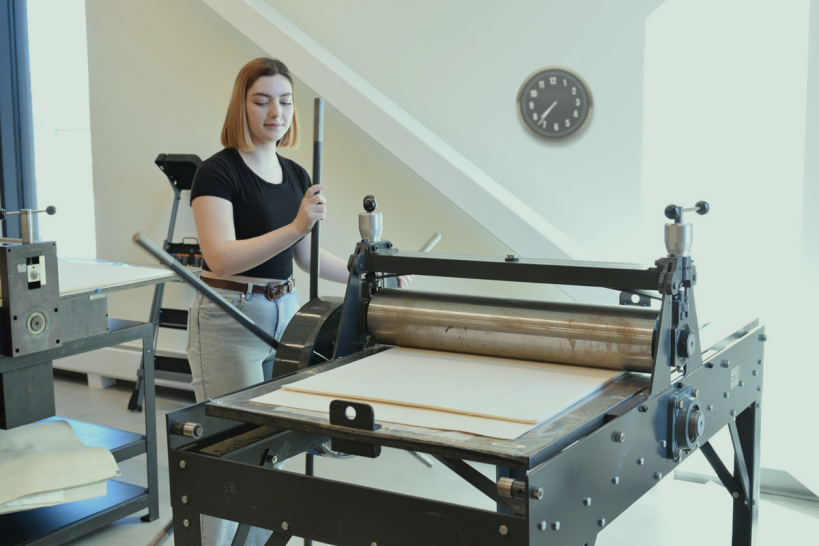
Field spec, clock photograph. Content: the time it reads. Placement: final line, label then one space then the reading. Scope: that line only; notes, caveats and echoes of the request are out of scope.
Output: 7:37
